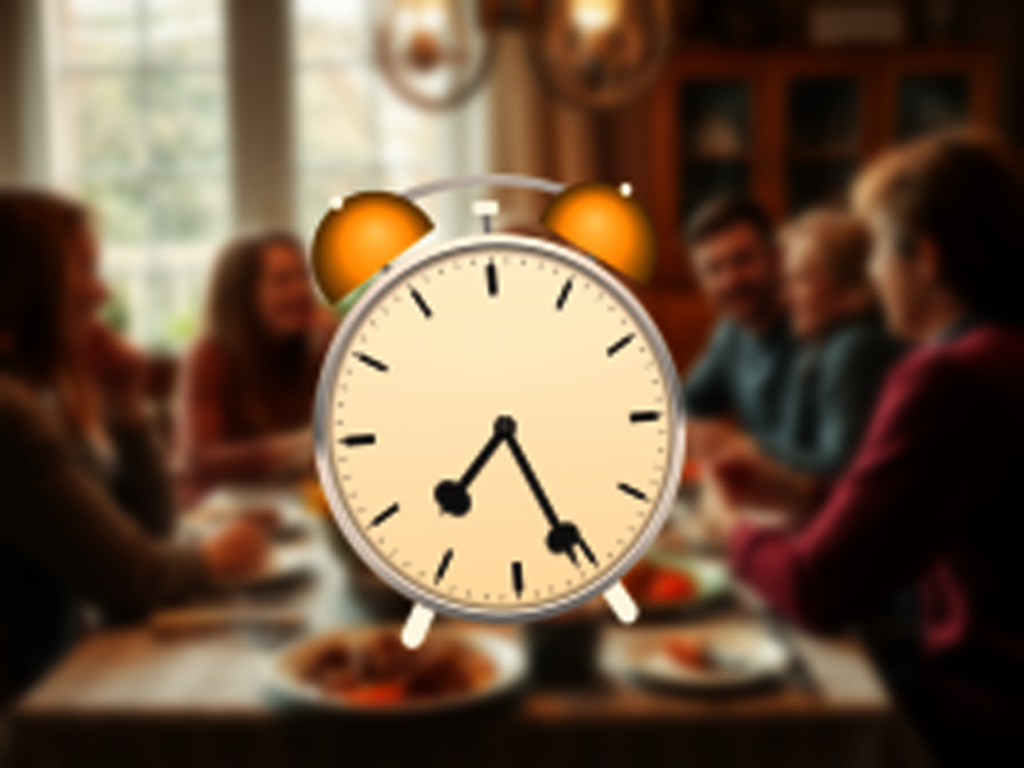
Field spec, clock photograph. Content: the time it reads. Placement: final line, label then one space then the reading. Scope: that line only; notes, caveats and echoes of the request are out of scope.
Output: 7:26
